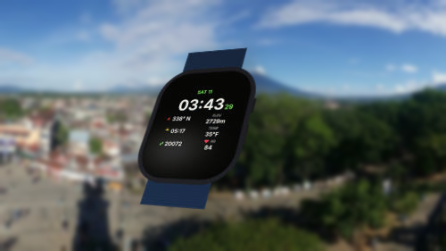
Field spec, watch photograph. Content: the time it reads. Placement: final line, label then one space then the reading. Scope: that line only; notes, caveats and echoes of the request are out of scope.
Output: 3:43
